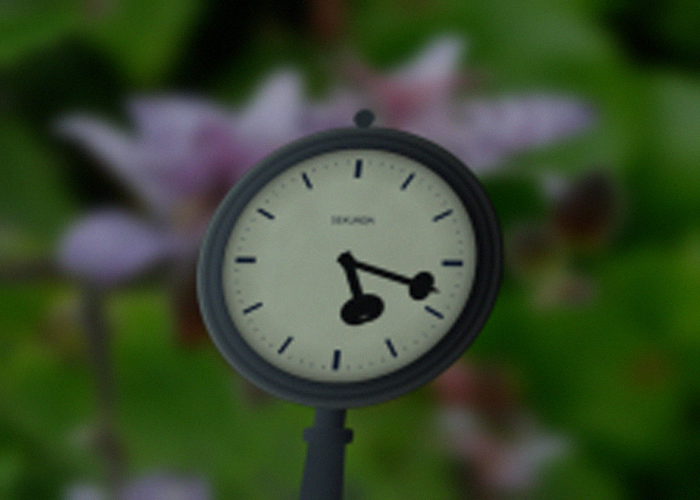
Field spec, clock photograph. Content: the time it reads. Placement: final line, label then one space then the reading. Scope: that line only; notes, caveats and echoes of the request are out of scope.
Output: 5:18
